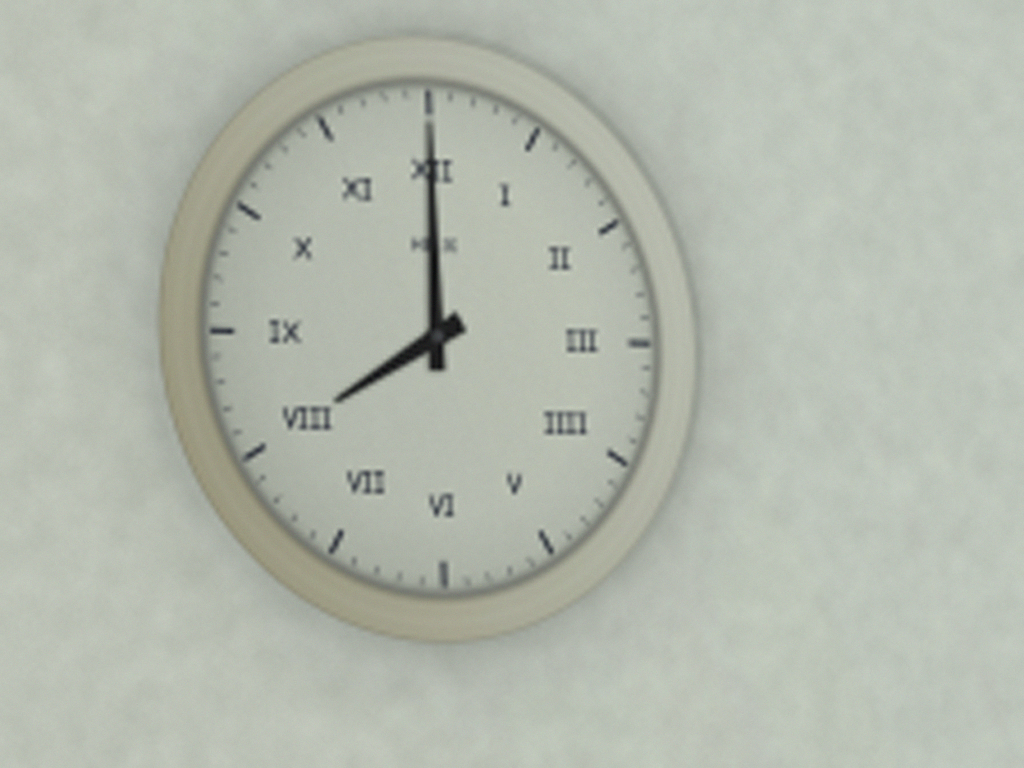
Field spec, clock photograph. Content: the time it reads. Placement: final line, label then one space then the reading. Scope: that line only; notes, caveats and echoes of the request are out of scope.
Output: 8:00
